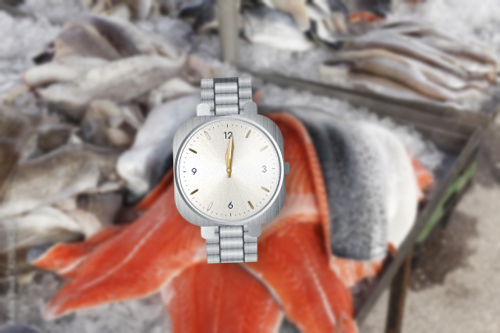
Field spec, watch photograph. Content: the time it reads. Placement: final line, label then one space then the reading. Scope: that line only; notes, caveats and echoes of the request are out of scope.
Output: 12:01
